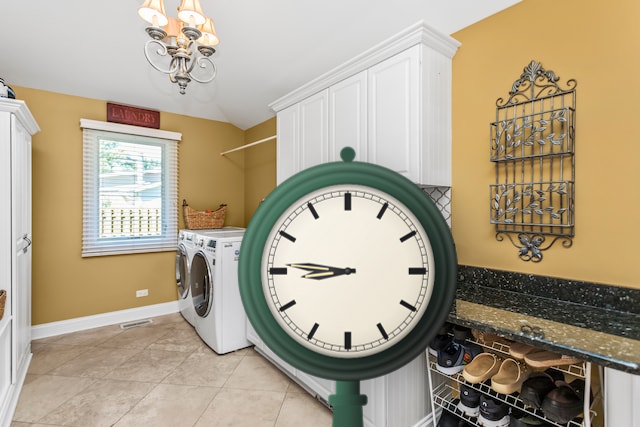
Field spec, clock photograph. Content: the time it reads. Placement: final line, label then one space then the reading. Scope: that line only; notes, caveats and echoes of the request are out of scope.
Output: 8:46
